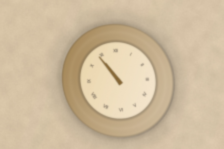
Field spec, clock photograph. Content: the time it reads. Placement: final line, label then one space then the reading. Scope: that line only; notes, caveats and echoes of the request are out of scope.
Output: 10:54
